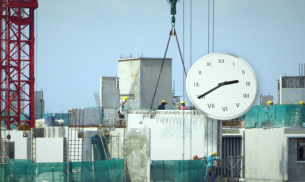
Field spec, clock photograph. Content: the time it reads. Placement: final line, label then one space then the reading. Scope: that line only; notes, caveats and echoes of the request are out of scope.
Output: 2:40
